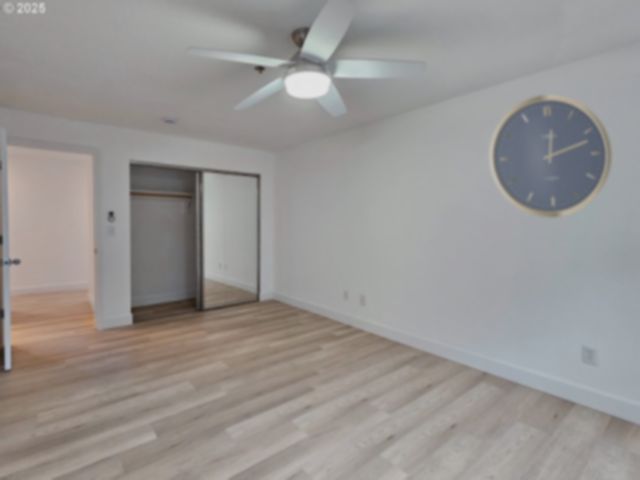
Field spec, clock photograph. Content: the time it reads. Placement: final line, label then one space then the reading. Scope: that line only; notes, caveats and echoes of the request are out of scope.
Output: 12:12
